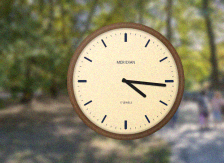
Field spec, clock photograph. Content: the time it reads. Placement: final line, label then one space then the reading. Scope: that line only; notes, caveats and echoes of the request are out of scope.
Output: 4:16
